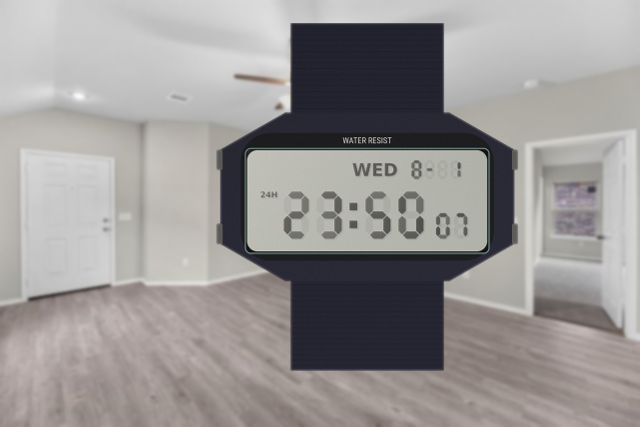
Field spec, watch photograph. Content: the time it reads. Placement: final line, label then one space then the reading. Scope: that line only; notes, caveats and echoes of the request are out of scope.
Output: 23:50:07
